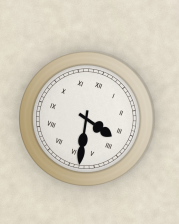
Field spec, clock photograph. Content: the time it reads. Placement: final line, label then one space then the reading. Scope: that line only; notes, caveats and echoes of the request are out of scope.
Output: 3:28
